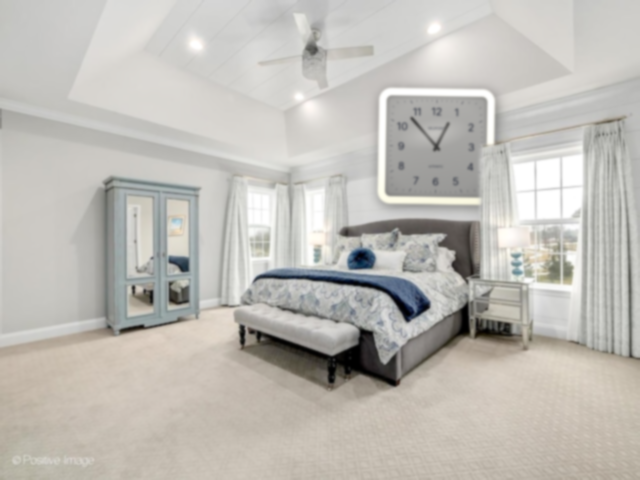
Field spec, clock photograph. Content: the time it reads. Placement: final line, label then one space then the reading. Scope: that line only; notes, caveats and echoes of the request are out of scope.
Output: 12:53
